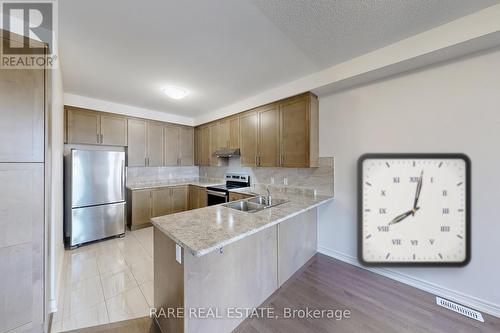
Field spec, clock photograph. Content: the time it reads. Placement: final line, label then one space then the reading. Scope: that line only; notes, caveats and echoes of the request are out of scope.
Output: 8:02
